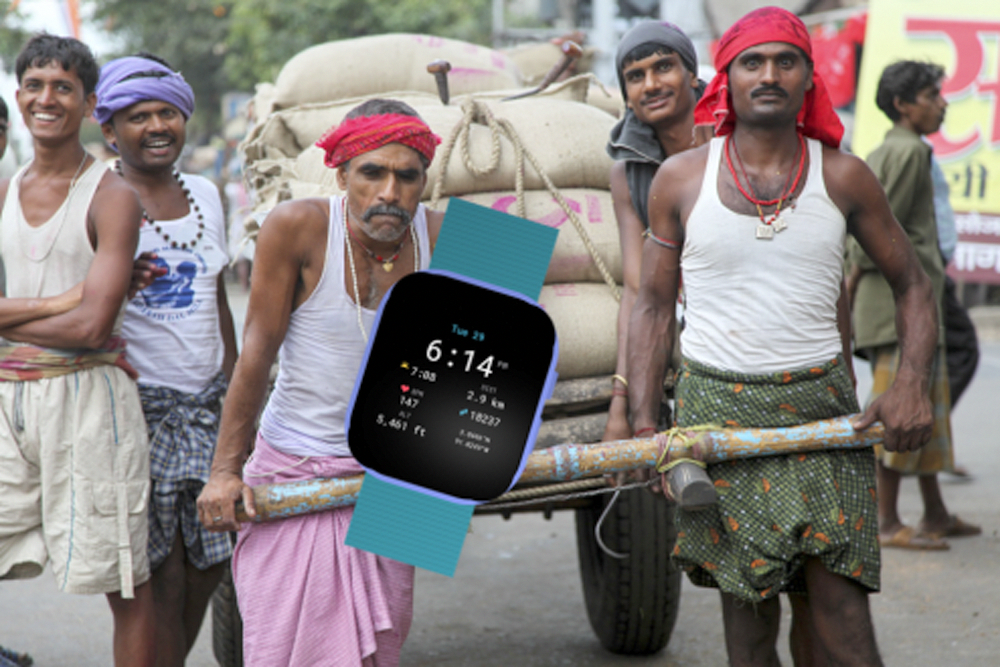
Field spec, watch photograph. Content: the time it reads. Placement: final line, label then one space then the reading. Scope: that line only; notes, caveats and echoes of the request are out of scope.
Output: 6:14
